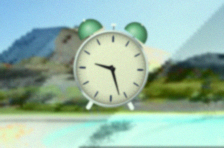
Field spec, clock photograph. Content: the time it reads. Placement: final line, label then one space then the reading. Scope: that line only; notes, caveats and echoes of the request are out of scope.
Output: 9:27
